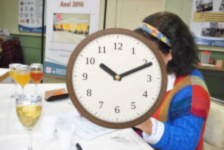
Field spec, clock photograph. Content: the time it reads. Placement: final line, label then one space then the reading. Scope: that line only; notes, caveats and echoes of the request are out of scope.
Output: 10:11
